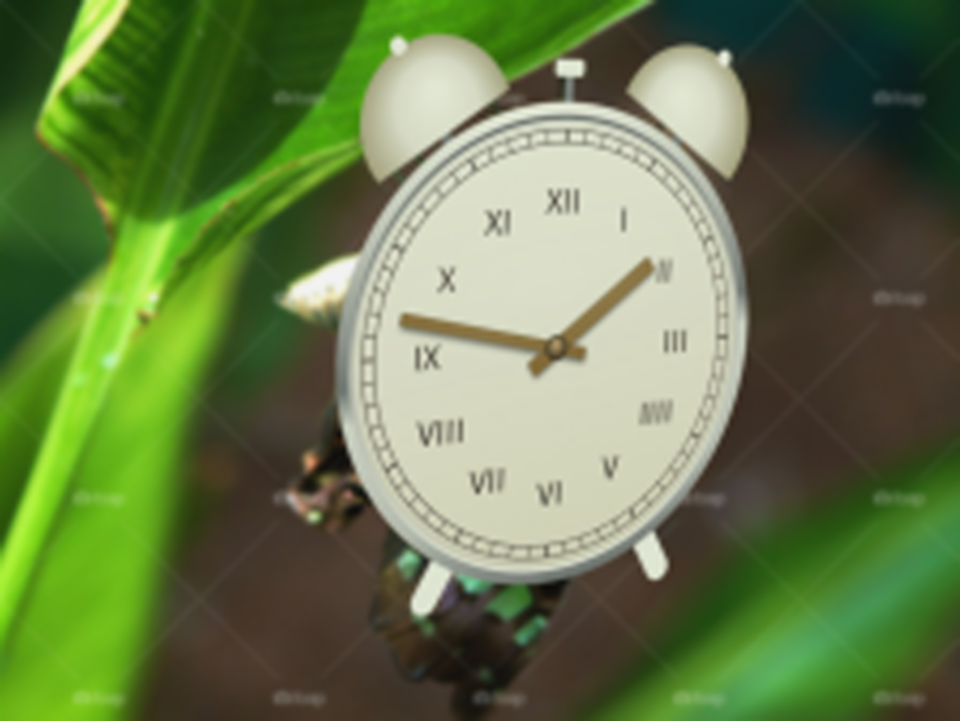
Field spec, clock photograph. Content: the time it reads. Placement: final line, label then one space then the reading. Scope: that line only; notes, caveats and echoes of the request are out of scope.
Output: 1:47
